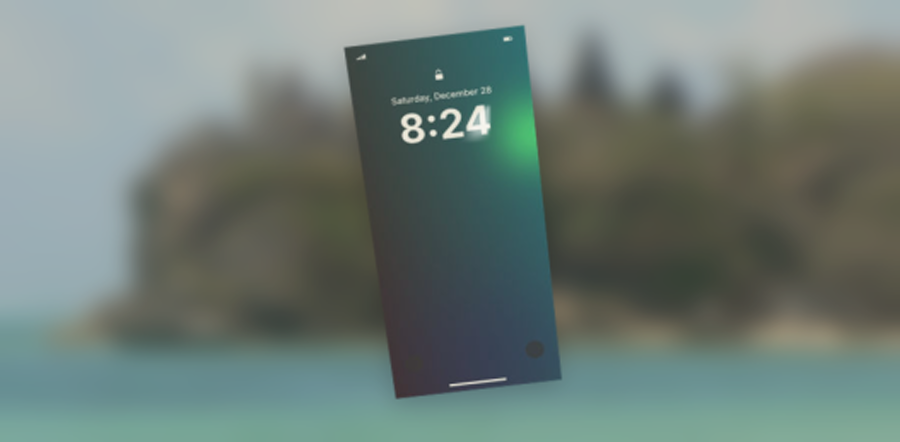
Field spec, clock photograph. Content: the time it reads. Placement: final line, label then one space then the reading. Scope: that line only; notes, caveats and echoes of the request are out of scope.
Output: 8:24
